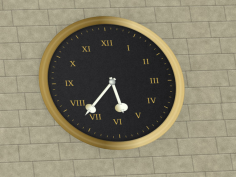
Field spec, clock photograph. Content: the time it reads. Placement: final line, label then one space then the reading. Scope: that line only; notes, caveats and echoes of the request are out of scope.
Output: 5:37
